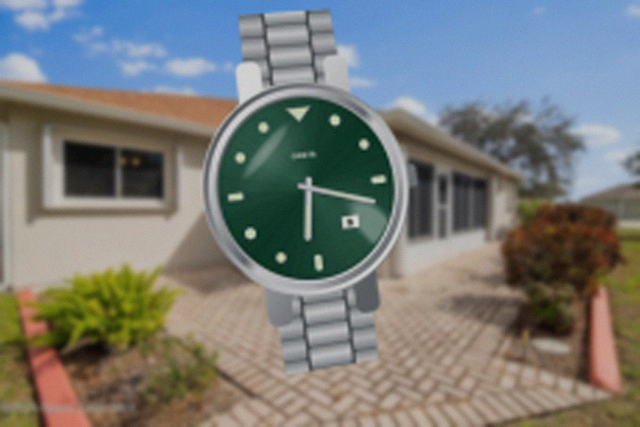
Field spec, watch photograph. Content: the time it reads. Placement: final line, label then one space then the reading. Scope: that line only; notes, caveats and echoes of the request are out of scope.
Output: 6:18
